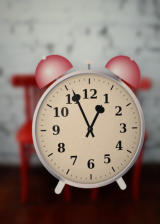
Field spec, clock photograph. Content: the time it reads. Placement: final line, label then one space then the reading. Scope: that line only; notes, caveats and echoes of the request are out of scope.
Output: 12:56
